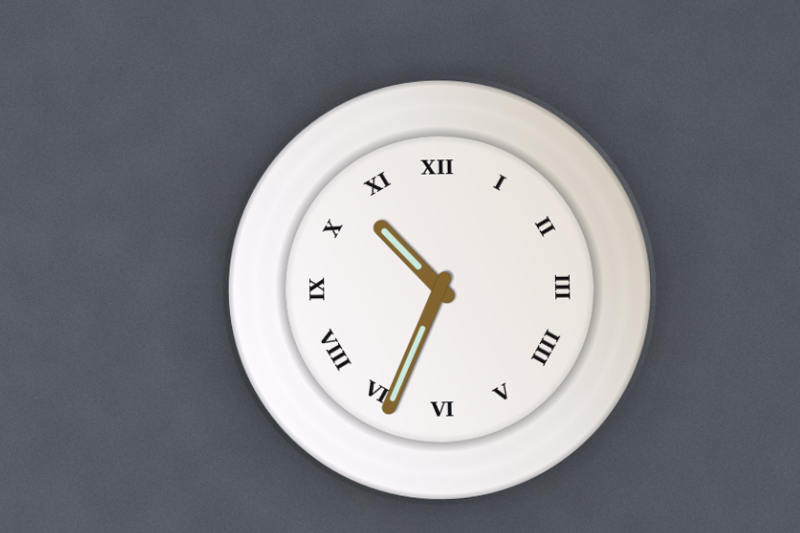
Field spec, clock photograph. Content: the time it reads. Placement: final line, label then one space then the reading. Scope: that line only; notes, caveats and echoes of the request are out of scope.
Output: 10:34
